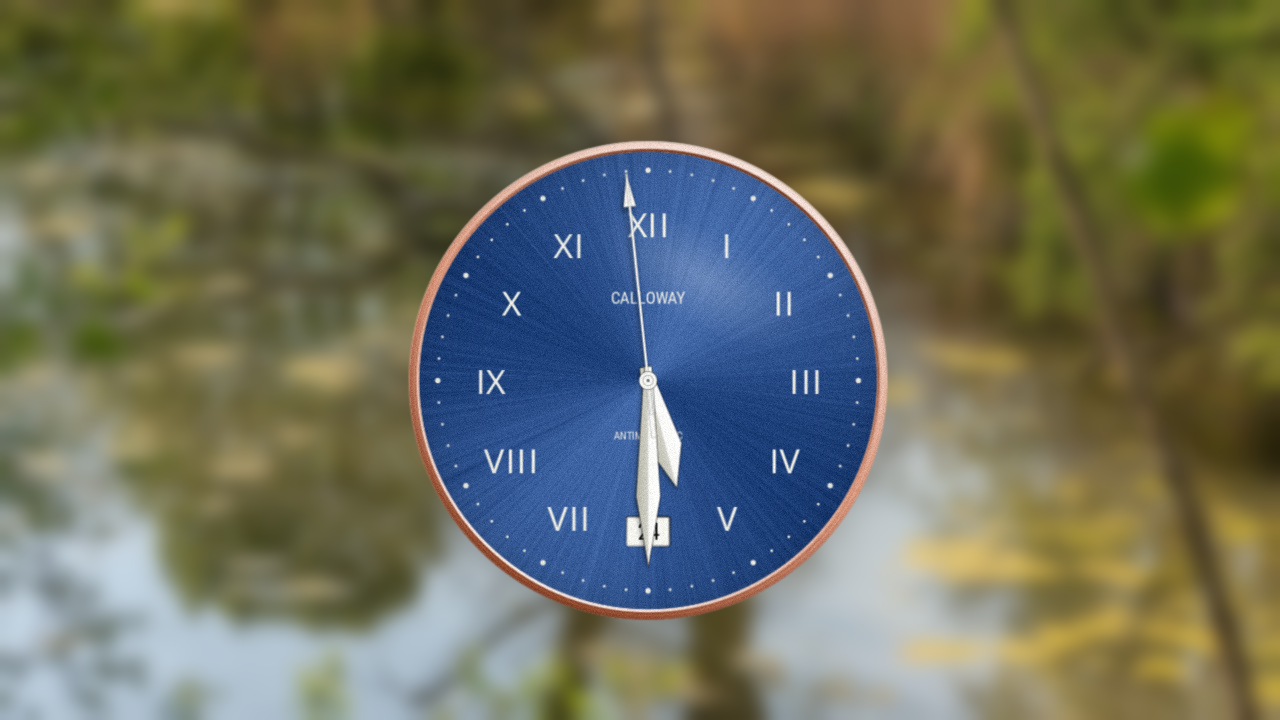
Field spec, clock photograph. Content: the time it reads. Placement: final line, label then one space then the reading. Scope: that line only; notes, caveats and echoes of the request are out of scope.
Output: 5:29:59
